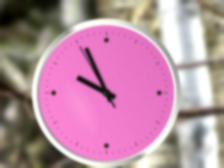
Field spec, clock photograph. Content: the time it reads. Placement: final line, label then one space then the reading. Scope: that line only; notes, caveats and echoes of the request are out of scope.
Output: 9:55:55
